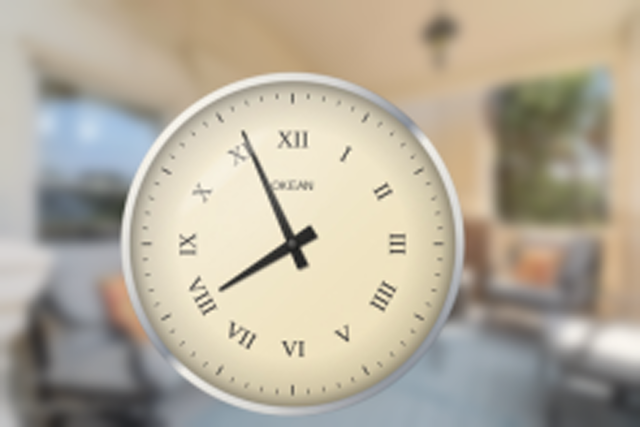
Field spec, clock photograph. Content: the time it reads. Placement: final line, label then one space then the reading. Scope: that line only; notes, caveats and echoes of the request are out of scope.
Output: 7:56
